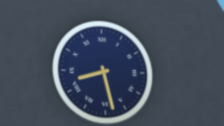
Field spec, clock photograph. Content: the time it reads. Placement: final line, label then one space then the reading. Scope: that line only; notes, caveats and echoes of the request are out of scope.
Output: 8:28
